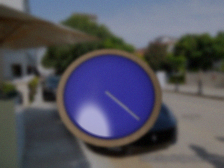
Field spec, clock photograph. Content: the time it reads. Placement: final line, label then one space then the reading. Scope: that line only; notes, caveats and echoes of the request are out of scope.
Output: 4:22
